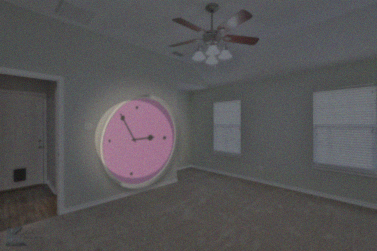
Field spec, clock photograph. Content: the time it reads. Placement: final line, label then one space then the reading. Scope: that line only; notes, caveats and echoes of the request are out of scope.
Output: 2:54
